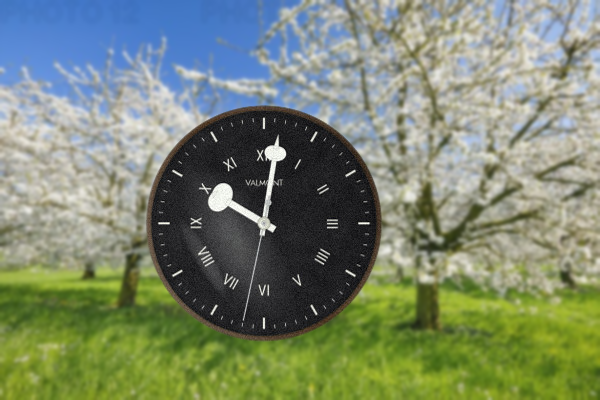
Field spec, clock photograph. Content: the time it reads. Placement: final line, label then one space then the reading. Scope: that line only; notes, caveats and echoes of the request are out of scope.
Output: 10:01:32
